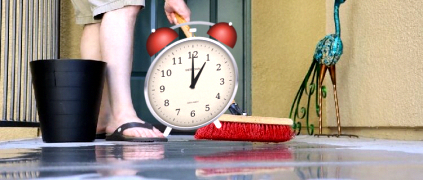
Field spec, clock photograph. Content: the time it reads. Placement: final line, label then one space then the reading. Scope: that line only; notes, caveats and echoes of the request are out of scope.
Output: 1:00
